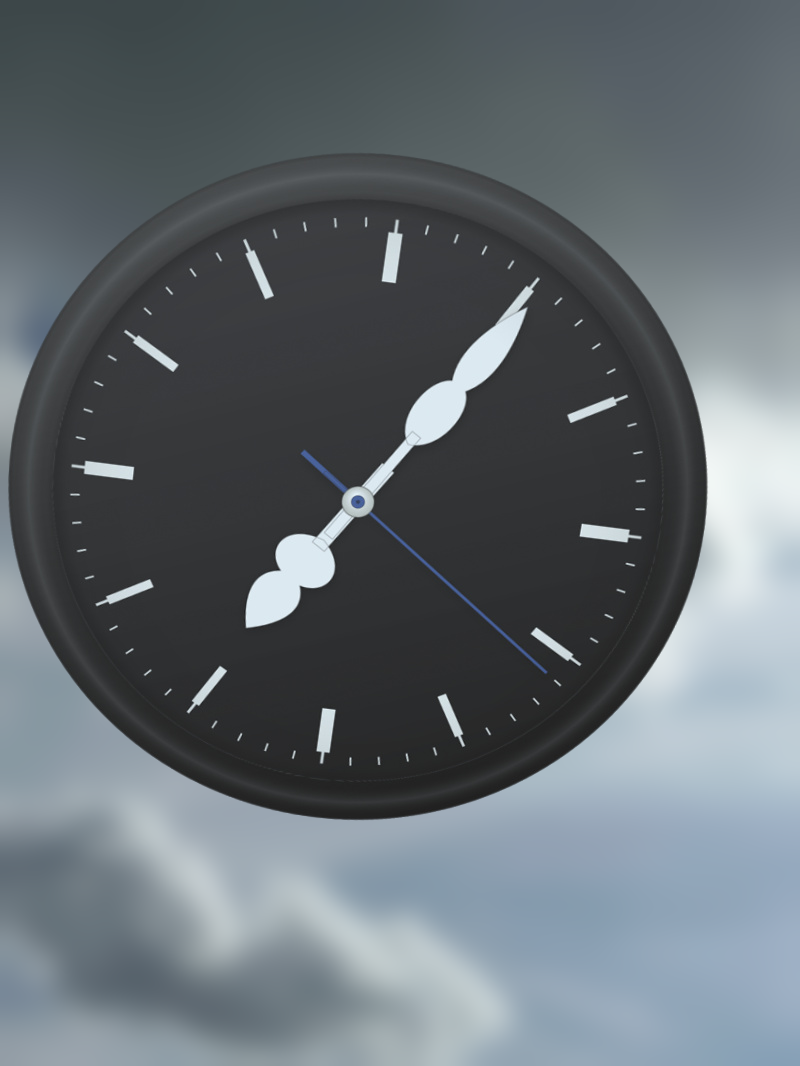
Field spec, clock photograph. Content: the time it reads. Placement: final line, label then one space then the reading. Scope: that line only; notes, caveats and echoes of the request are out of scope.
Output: 7:05:21
